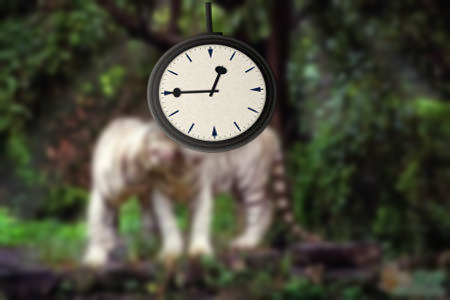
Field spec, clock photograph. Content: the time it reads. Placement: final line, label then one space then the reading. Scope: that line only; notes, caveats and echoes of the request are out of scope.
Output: 12:45
